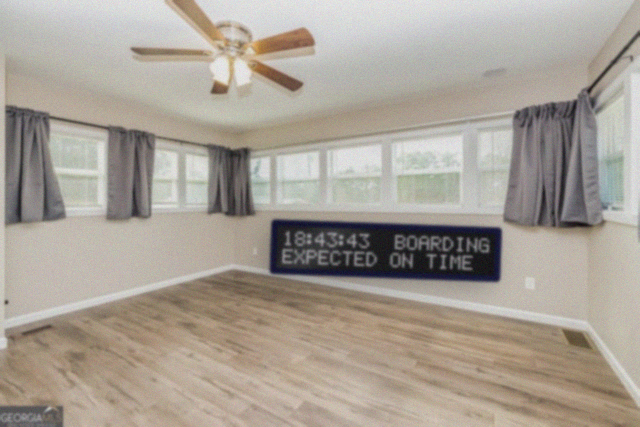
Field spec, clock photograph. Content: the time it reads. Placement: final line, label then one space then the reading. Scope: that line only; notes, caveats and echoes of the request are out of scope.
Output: 18:43:43
